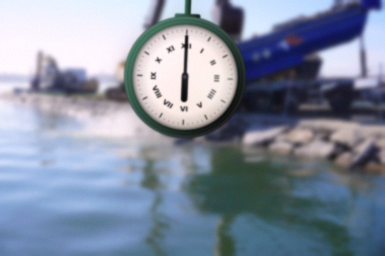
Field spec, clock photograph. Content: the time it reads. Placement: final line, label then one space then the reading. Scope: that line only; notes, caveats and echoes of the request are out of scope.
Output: 6:00
